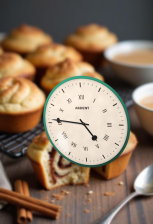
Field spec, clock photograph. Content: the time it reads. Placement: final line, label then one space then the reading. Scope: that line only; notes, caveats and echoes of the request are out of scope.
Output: 4:46
